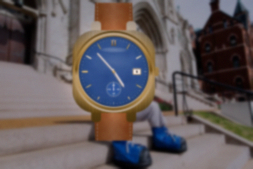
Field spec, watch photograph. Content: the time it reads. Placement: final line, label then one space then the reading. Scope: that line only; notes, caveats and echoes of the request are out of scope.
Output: 4:53
